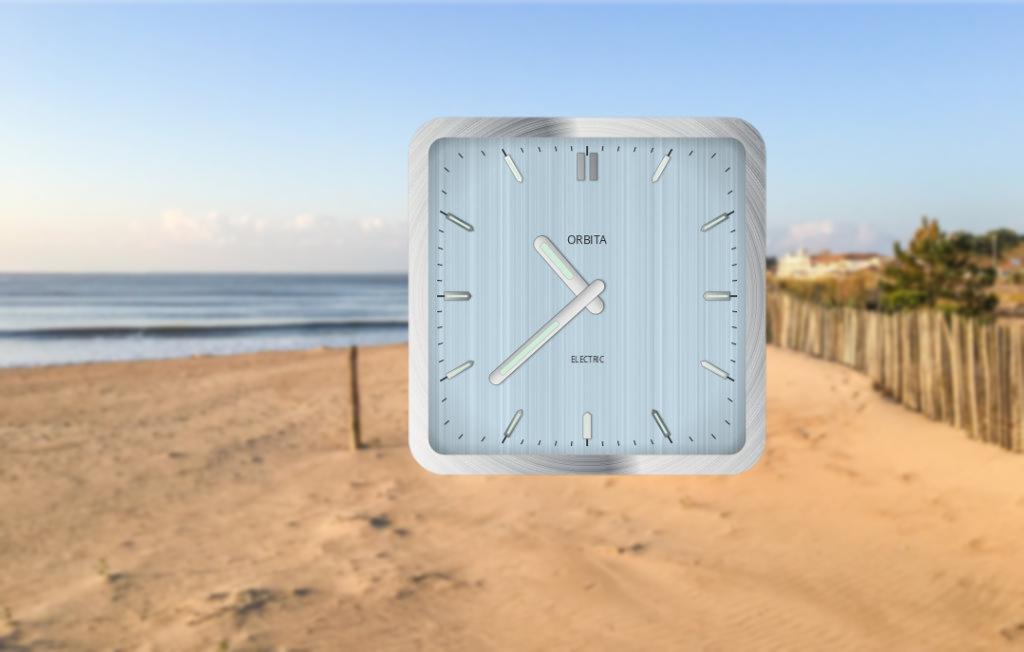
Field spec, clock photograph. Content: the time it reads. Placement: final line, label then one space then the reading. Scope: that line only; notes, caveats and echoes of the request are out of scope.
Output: 10:38
